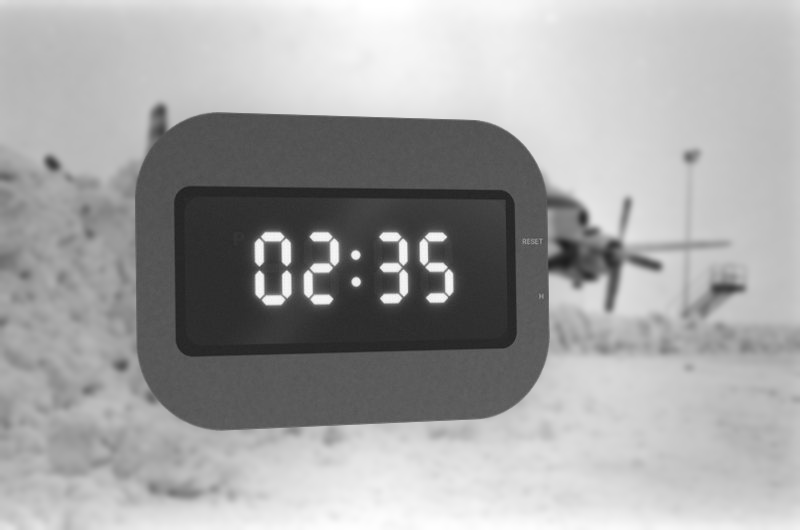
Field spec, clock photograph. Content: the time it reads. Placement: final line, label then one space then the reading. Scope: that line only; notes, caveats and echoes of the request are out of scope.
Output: 2:35
